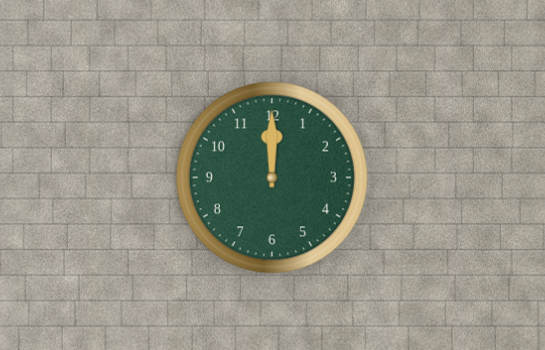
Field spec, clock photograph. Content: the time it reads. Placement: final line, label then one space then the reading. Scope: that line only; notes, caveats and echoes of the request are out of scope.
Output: 12:00
